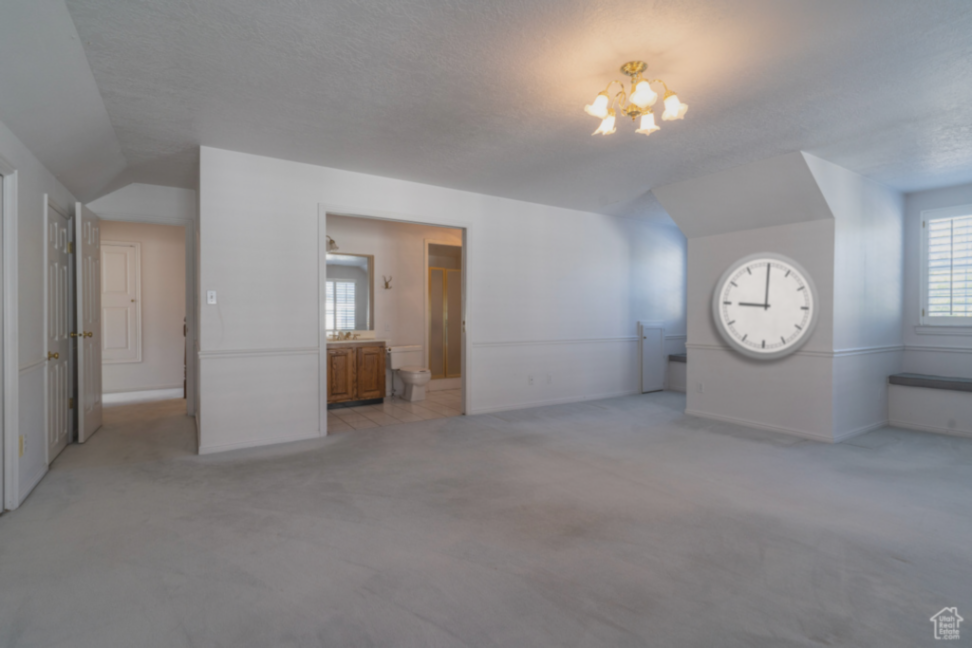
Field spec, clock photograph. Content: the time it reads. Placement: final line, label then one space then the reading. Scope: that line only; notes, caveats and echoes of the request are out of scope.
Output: 9:00
